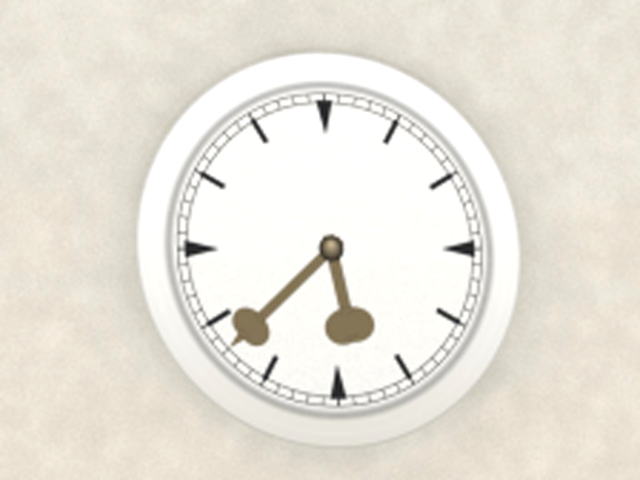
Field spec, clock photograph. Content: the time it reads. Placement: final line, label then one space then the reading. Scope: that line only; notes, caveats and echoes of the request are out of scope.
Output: 5:38
